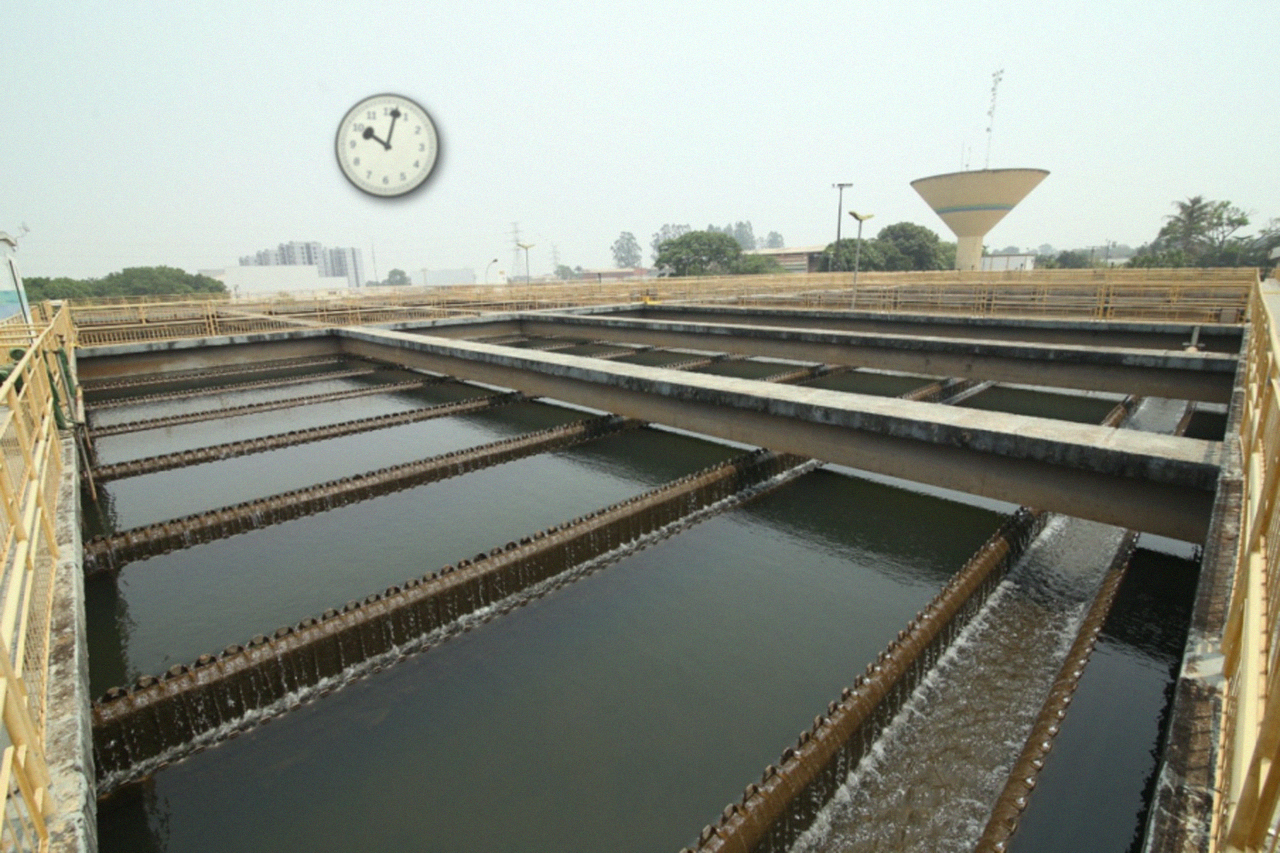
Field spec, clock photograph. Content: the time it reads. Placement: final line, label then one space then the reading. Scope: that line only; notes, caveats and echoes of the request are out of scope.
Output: 10:02
